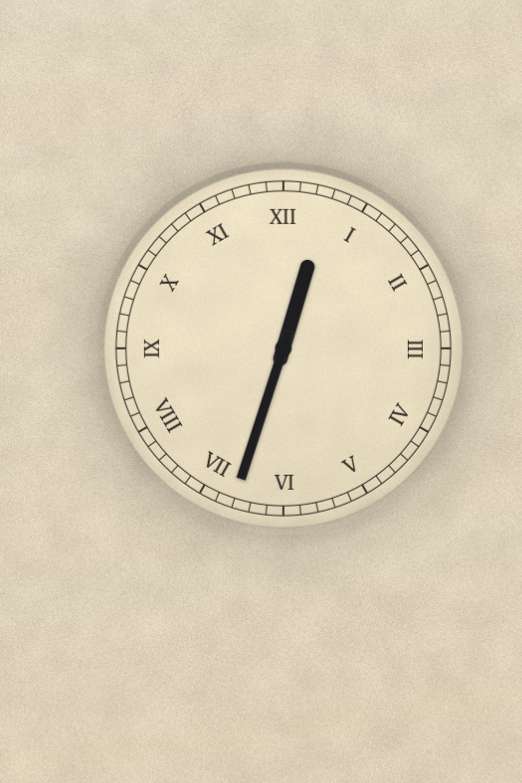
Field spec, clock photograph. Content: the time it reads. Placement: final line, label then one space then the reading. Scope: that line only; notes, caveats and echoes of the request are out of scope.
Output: 12:33
